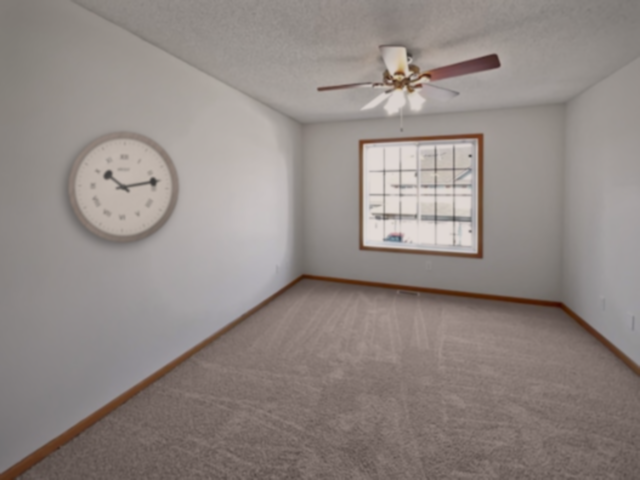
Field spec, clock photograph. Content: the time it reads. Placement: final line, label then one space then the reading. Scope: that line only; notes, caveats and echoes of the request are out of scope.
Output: 10:13
